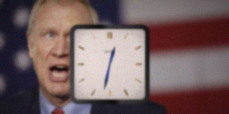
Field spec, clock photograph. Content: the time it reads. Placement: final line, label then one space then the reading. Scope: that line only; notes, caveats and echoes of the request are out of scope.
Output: 12:32
